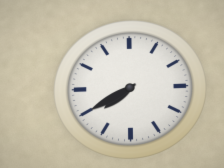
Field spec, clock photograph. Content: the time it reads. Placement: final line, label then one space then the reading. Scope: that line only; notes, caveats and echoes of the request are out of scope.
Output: 7:40
